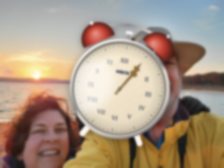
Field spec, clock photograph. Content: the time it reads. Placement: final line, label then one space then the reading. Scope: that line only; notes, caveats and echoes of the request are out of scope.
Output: 1:05
